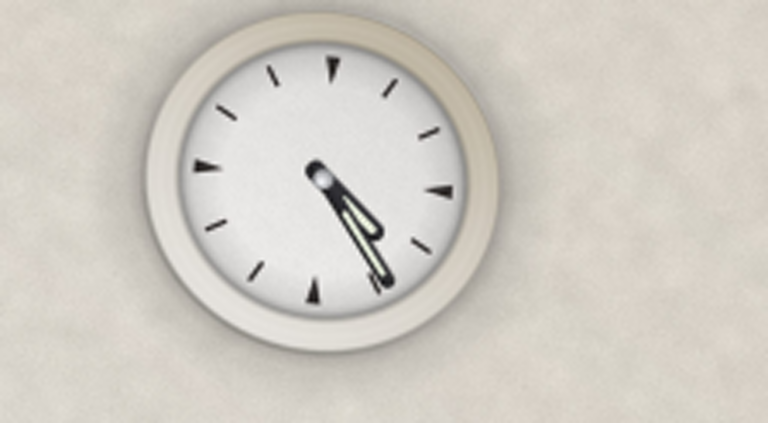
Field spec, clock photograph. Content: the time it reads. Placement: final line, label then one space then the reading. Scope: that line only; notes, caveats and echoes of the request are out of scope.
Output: 4:24
